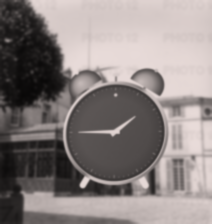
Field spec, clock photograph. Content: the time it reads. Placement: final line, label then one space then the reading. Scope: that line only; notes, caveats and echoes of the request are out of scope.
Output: 1:45
